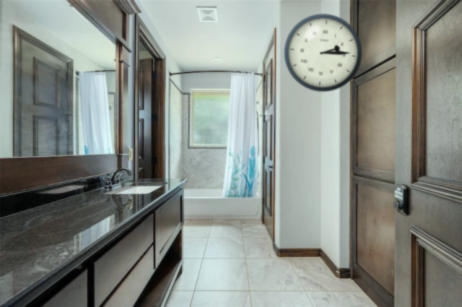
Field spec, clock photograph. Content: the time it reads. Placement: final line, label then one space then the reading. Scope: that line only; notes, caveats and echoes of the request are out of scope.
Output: 2:14
